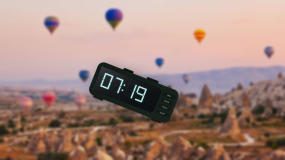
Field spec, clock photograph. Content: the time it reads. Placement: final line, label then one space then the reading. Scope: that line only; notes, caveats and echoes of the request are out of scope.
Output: 7:19
